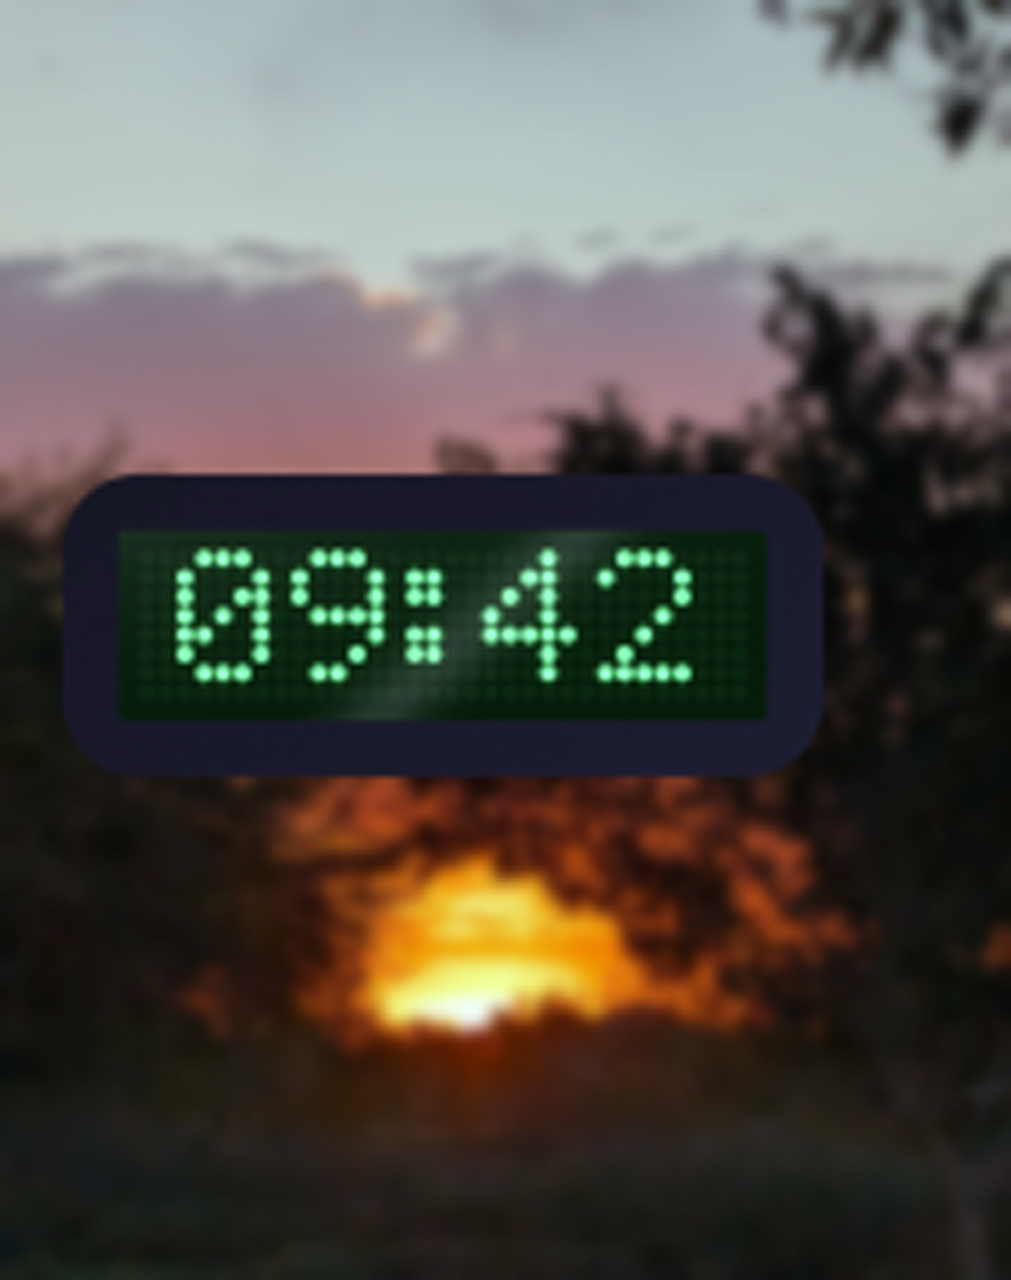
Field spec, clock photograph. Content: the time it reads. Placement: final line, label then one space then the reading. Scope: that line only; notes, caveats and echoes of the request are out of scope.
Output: 9:42
